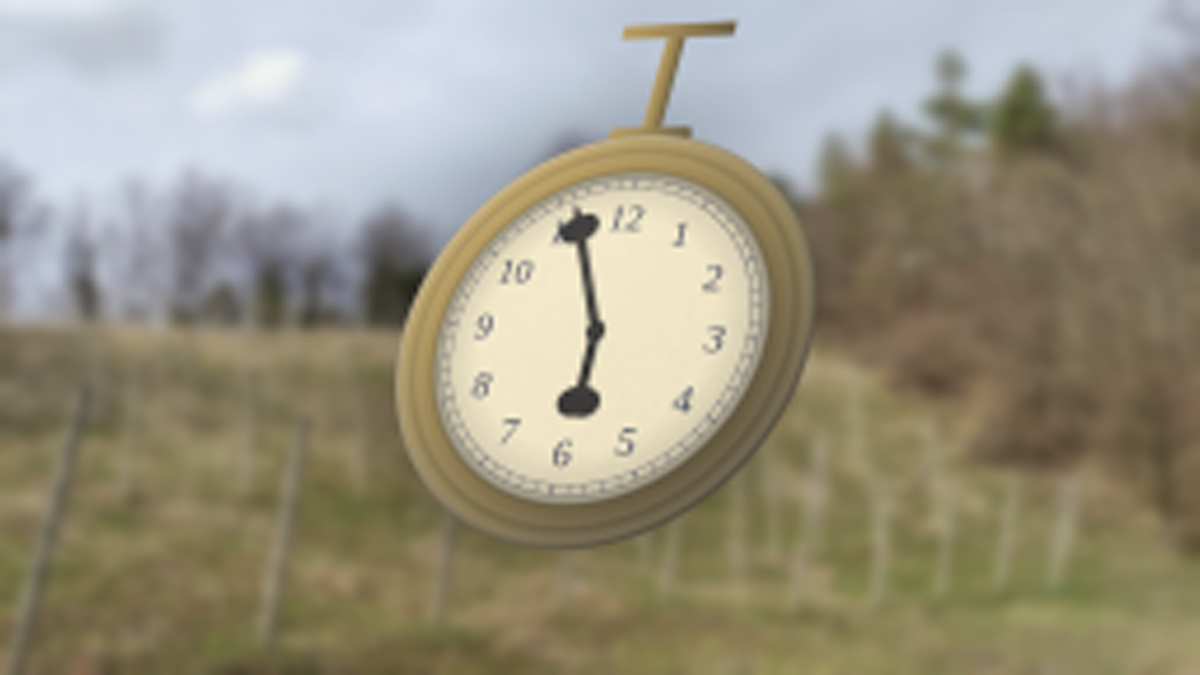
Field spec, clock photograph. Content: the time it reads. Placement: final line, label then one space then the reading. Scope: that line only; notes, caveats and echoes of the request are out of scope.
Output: 5:56
